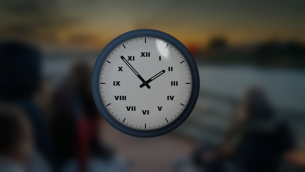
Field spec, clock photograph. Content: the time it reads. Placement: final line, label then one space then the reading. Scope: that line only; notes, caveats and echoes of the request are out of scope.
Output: 1:53
